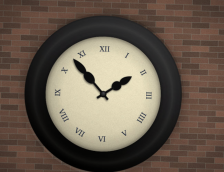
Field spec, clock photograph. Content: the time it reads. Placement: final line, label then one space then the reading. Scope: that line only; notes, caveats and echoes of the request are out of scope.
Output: 1:53
